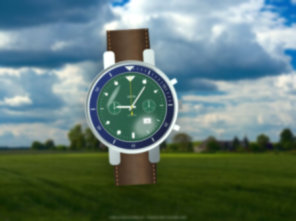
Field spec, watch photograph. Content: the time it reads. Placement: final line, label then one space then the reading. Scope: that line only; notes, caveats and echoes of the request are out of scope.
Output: 9:06
